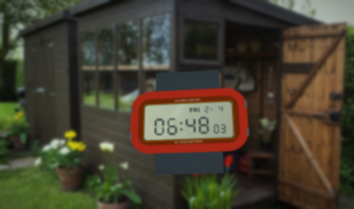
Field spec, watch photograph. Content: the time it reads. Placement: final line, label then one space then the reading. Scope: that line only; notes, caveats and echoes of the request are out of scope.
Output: 6:48
